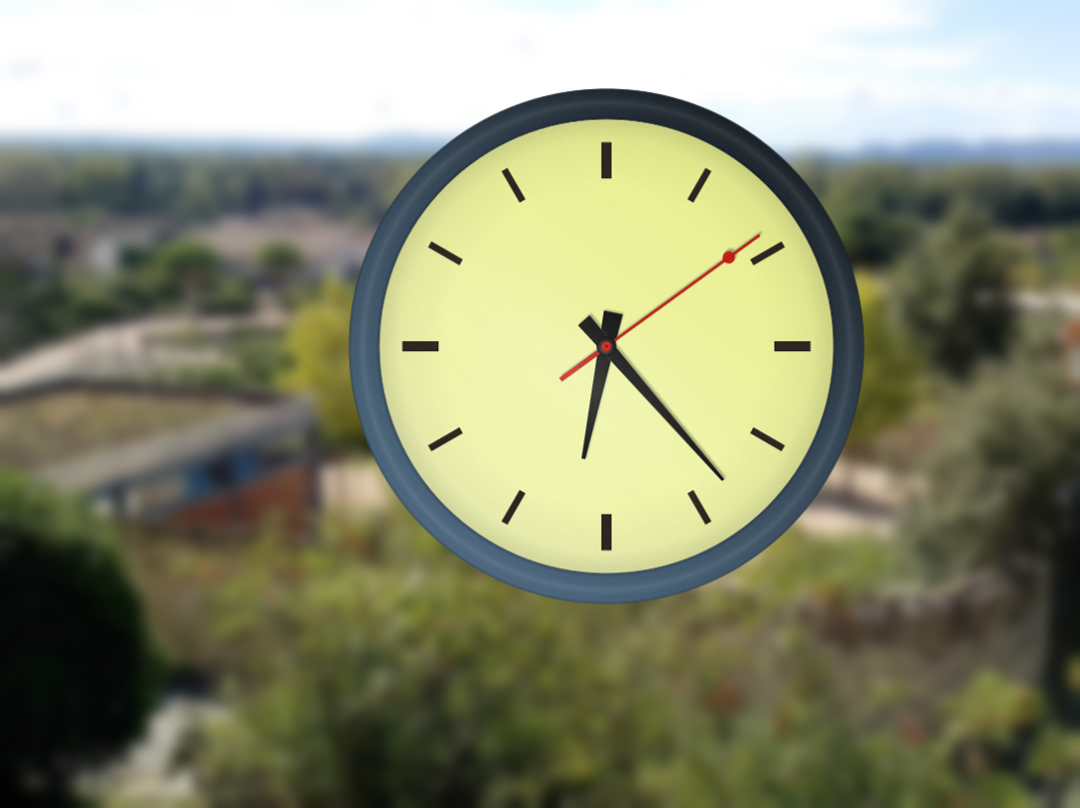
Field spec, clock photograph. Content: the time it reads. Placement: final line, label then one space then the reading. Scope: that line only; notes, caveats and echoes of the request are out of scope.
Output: 6:23:09
